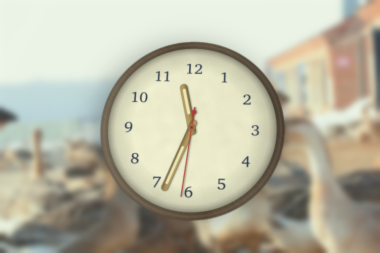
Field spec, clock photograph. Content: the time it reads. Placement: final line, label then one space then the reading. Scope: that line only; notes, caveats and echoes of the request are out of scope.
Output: 11:33:31
